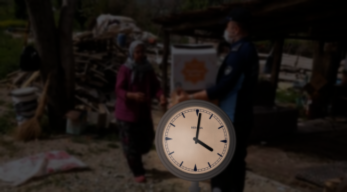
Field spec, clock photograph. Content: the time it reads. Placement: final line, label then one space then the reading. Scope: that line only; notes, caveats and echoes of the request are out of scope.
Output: 4:01
